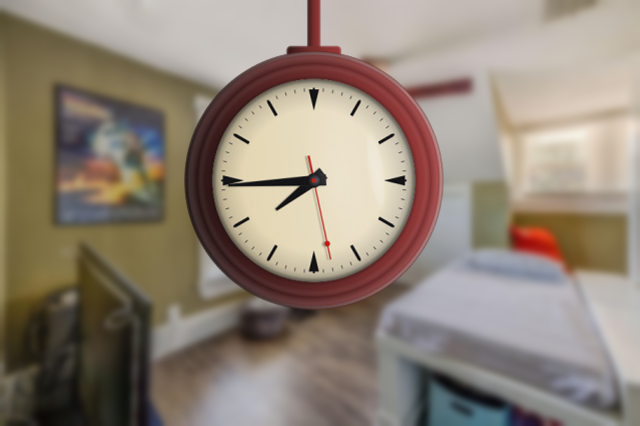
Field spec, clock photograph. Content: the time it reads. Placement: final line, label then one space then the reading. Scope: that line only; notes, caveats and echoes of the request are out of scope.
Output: 7:44:28
